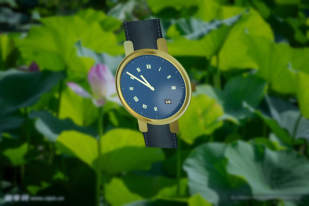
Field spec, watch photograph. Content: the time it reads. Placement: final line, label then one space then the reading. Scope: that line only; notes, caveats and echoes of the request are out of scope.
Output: 10:51
